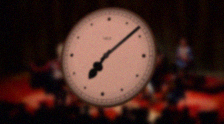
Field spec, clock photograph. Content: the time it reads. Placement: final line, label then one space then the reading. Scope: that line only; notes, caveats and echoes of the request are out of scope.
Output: 7:08
